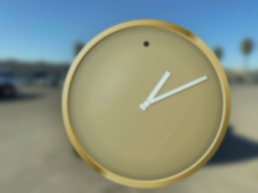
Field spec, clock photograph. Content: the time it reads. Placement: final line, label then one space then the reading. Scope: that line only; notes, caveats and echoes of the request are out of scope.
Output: 1:11
